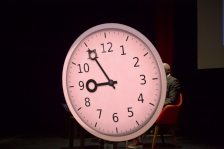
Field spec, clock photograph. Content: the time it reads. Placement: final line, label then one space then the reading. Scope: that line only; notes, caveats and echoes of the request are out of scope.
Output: 8:55
